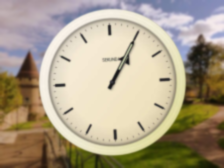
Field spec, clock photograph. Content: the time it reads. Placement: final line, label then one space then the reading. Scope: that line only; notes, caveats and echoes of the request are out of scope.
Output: 1:05
